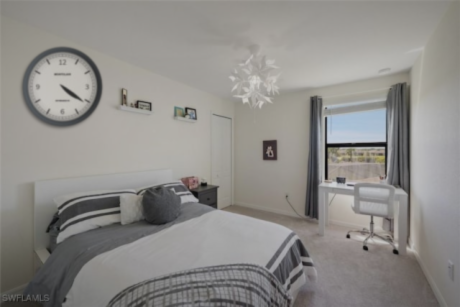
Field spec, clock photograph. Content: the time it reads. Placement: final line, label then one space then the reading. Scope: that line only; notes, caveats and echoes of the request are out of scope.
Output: 4:21
